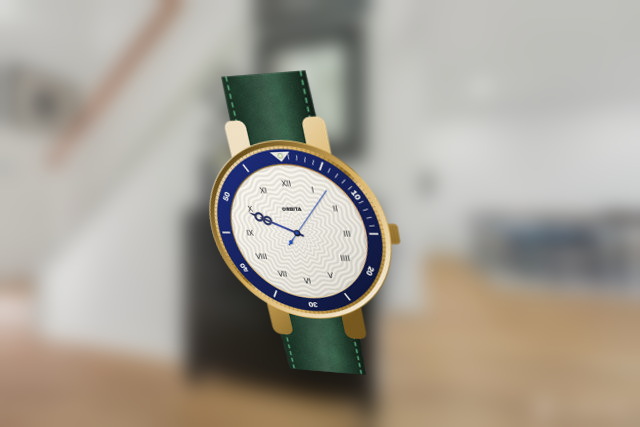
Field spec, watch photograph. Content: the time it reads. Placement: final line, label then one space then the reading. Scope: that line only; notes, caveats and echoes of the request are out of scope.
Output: 9:49:07
